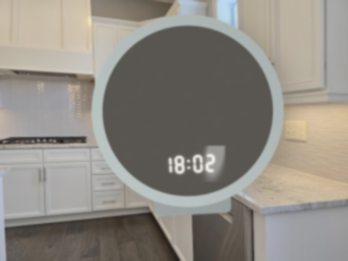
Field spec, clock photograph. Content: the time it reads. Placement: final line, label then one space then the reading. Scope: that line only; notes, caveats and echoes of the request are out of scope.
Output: 18:02
